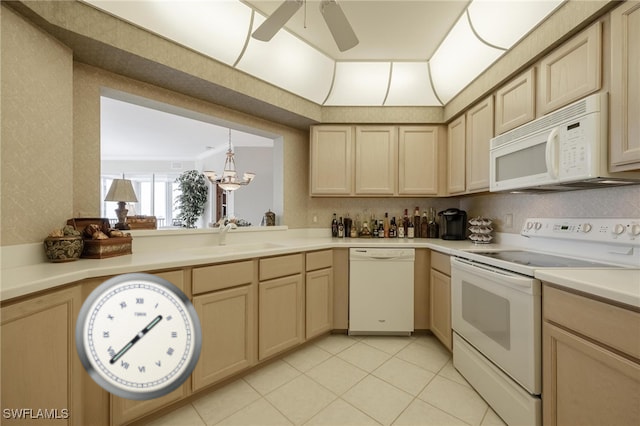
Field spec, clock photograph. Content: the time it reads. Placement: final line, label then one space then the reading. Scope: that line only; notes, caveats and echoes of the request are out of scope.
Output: 1:38
